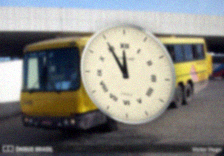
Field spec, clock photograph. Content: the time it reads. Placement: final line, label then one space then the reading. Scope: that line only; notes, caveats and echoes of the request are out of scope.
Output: 11:55
